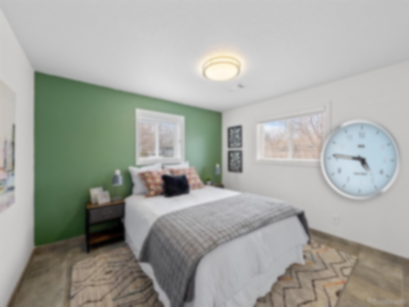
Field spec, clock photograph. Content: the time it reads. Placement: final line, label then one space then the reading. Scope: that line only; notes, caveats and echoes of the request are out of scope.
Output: 4:46
